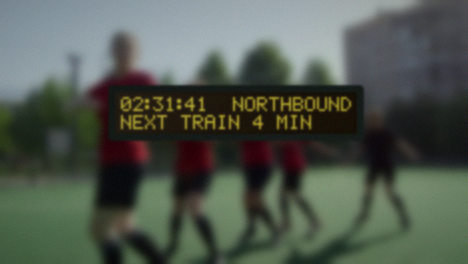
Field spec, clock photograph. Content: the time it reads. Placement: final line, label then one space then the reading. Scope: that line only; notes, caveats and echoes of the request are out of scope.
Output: 2:31:41
